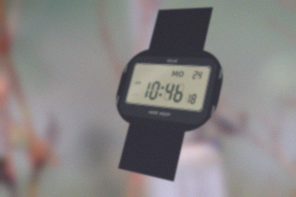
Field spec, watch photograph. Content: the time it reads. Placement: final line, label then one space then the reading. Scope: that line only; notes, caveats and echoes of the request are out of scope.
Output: 10:46
